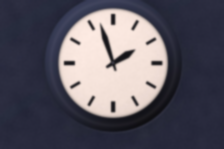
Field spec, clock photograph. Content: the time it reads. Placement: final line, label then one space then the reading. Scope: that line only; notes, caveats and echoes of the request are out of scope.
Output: 1:57
